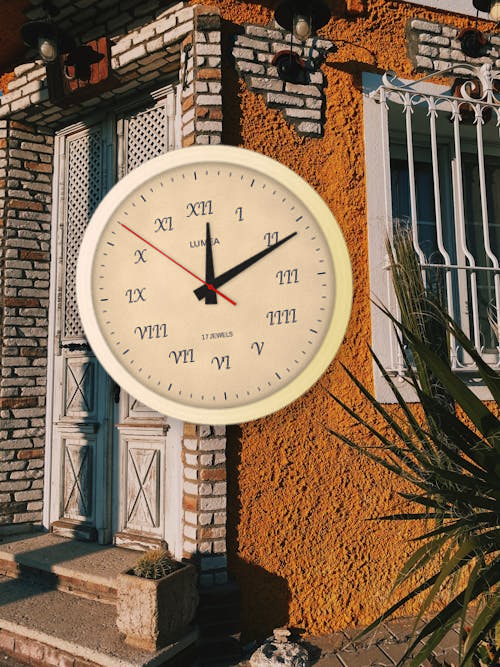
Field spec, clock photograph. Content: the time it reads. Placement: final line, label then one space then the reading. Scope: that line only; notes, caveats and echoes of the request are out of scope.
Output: 12:10:52
